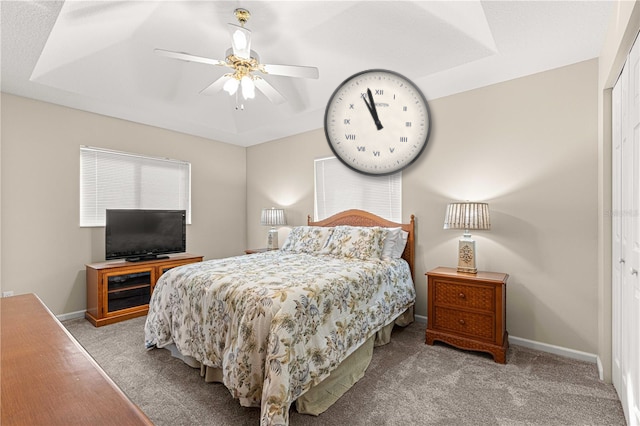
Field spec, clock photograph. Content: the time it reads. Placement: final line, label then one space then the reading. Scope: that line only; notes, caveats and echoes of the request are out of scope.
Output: 10:57
